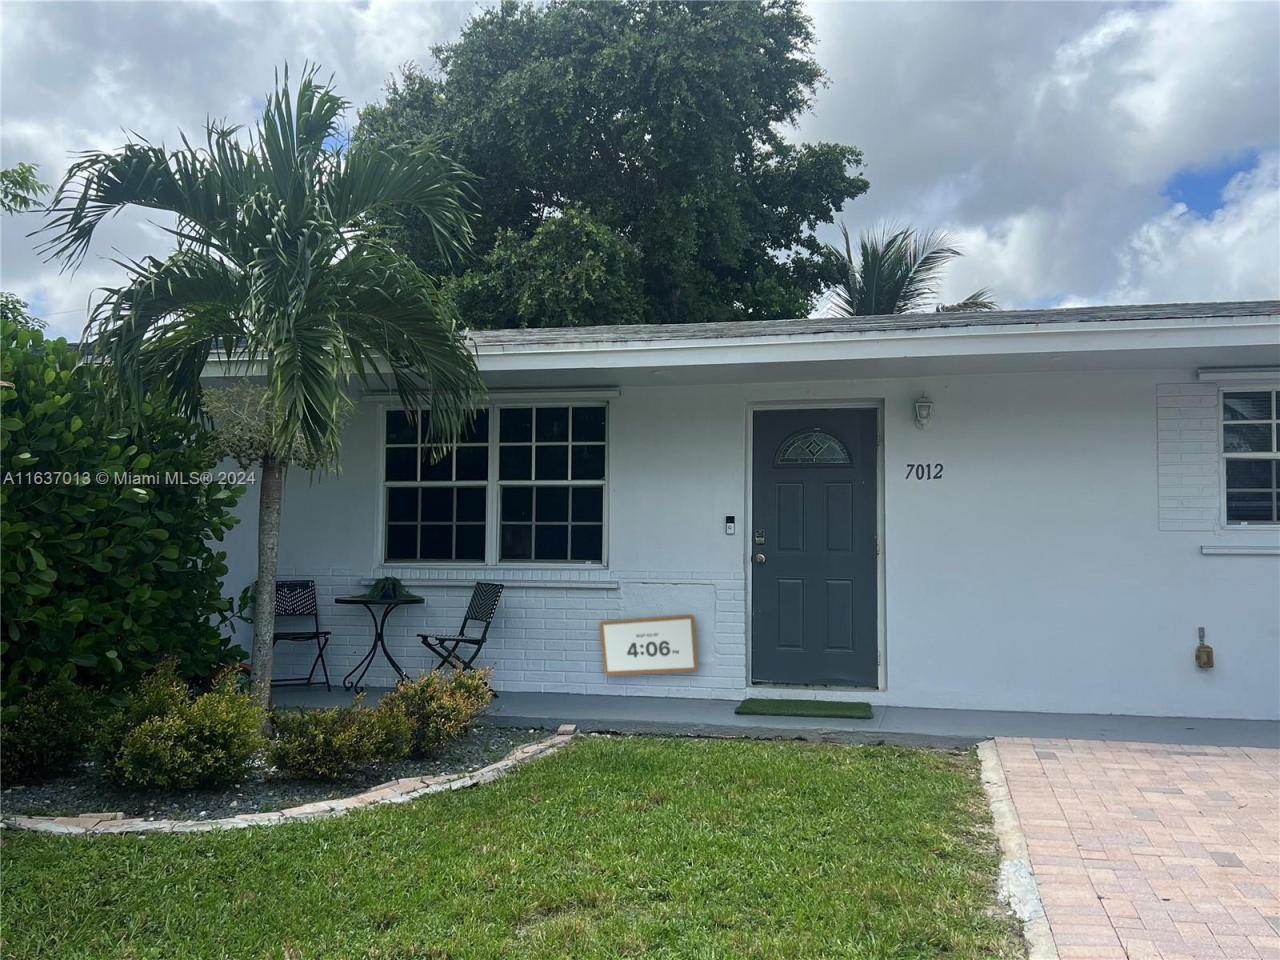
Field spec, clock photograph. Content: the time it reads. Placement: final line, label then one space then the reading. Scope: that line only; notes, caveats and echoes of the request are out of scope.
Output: 4:06
